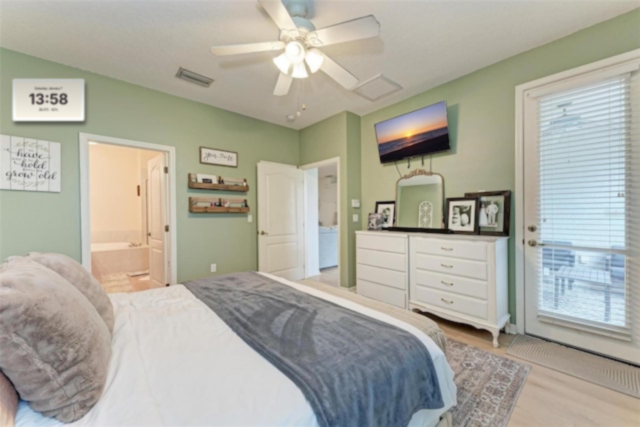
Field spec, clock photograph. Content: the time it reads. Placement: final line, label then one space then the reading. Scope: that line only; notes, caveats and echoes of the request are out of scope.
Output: 13:58
